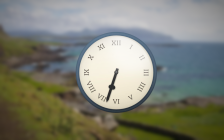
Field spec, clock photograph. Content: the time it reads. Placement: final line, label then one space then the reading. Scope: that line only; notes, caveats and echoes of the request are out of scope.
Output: 6:33
